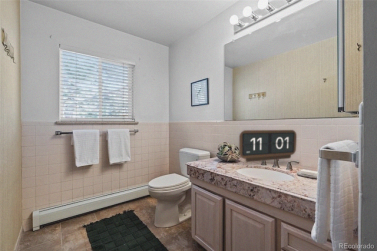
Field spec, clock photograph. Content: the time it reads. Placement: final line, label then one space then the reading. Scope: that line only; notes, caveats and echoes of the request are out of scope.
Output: 11:01
